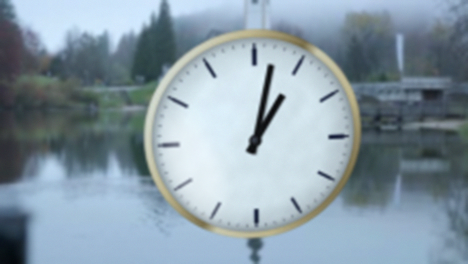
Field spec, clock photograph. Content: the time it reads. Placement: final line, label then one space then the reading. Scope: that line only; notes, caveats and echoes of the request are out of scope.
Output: 1:02
